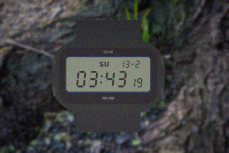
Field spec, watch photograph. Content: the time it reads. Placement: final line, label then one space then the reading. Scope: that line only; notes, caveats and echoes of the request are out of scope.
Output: 3:43:19
